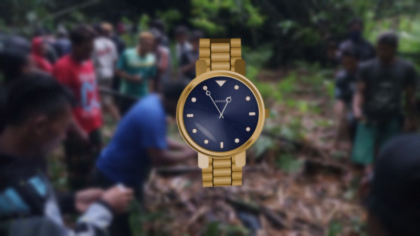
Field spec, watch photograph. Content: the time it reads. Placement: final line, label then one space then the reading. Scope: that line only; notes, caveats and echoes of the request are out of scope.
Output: 12:55
